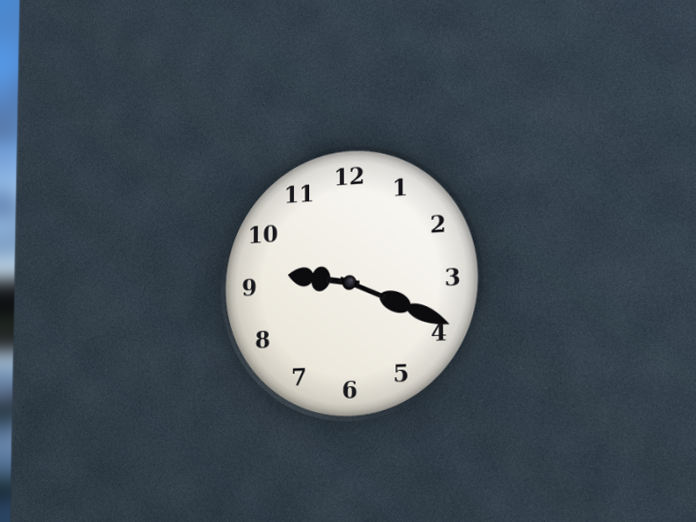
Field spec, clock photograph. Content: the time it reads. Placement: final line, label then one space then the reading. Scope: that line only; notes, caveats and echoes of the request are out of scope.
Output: 9:19
